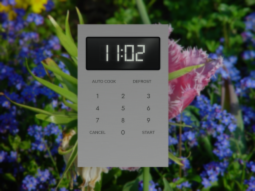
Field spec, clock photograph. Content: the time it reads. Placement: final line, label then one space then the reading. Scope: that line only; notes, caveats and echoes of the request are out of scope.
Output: 11:02
